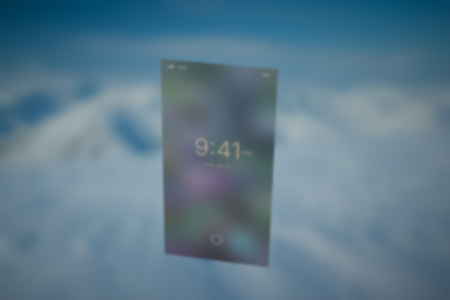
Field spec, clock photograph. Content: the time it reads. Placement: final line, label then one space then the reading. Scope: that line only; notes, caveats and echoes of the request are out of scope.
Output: 9:41
